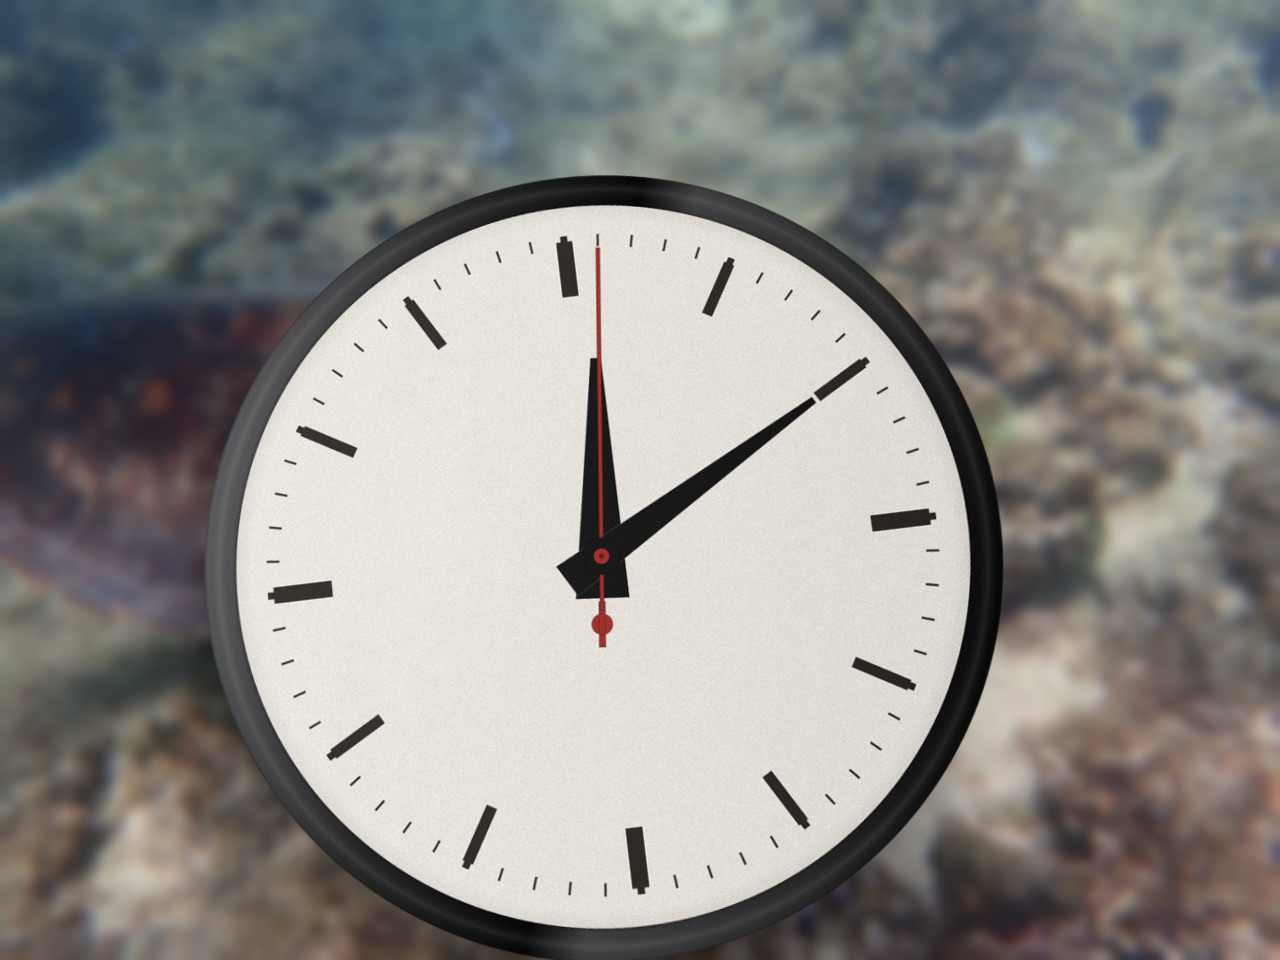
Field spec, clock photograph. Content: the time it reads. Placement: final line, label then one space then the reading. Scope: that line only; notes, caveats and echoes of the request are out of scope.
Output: 12:10:01
